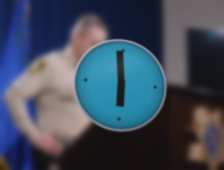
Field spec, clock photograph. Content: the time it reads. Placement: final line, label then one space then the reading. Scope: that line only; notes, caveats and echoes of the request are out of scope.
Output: 5:59
